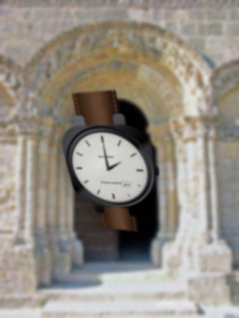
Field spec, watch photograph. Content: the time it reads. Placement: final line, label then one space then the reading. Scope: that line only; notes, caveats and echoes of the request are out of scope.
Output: 2:00
